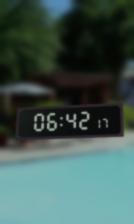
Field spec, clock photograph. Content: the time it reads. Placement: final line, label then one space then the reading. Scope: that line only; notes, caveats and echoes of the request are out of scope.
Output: 6:42:17
